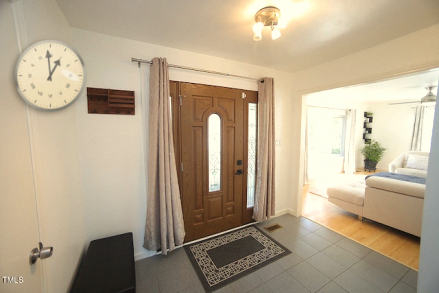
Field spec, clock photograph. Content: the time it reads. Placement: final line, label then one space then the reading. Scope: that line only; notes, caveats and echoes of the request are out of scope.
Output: 12:59
